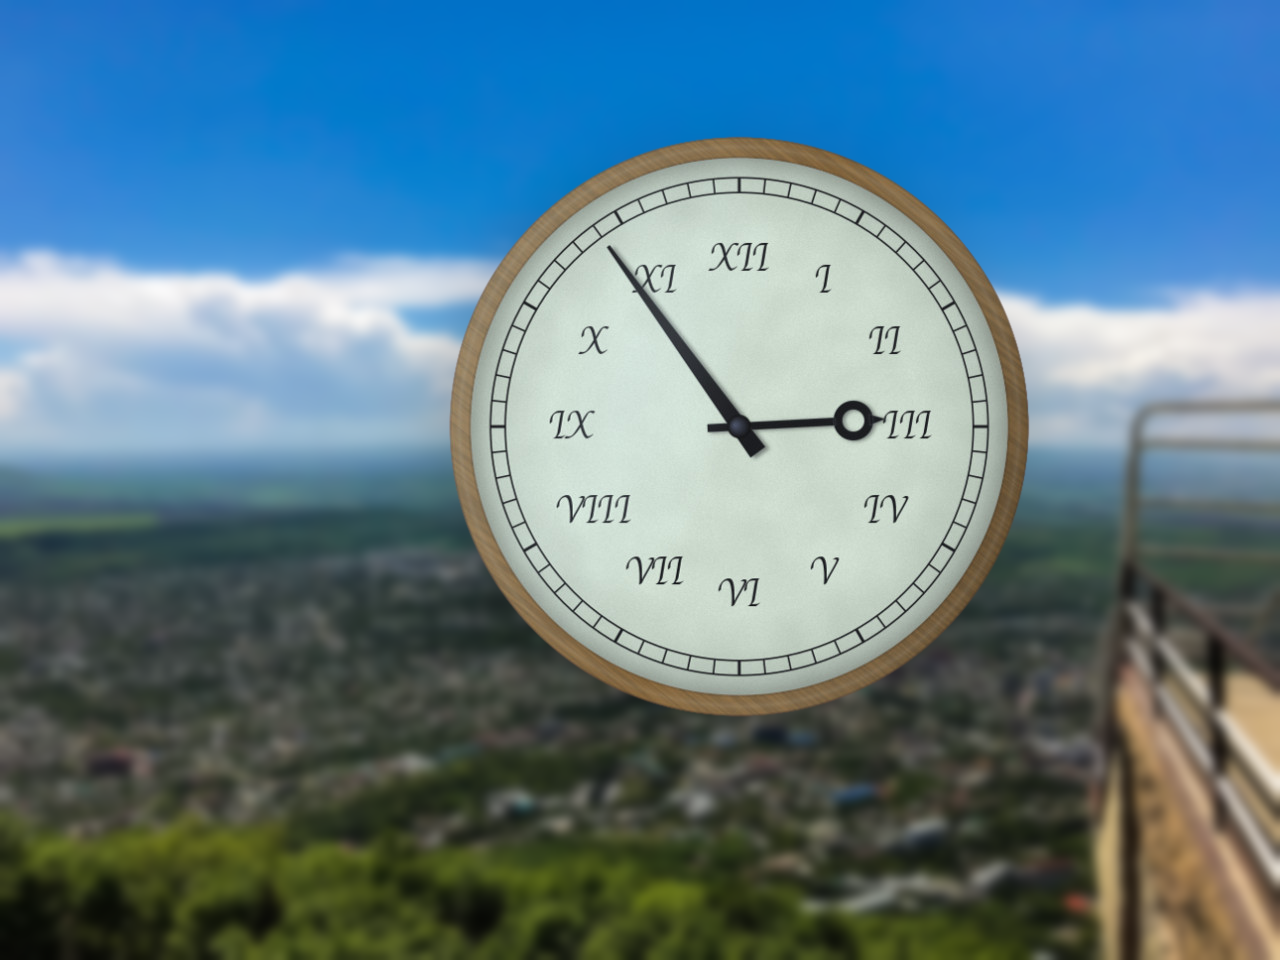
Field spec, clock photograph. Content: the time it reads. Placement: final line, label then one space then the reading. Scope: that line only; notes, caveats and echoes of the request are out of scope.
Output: 2:54
